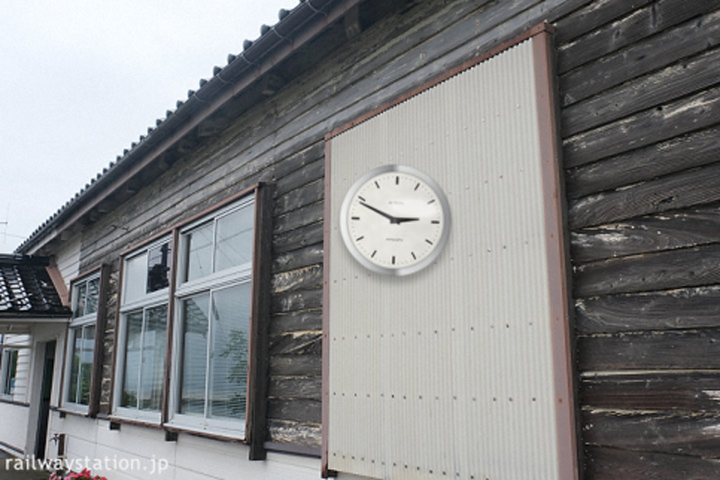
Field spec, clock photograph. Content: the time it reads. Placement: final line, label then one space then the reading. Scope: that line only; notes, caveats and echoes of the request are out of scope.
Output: 2:49
